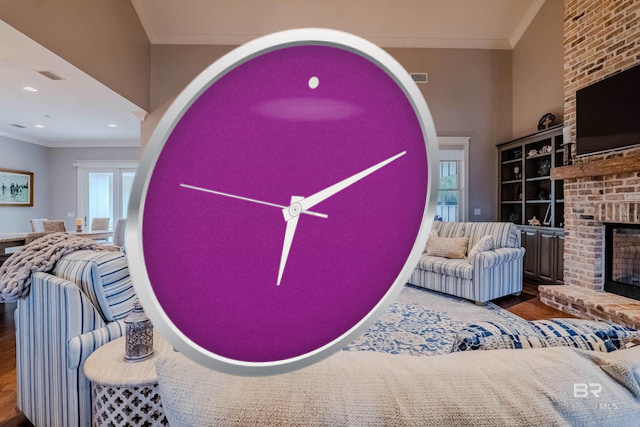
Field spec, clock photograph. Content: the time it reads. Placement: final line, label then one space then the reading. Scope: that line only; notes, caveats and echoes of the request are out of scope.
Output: 6:10:47
